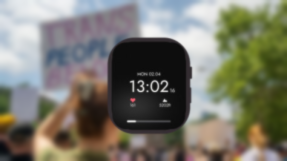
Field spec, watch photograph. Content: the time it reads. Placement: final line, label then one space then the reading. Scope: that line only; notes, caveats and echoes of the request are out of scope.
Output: 13:02
